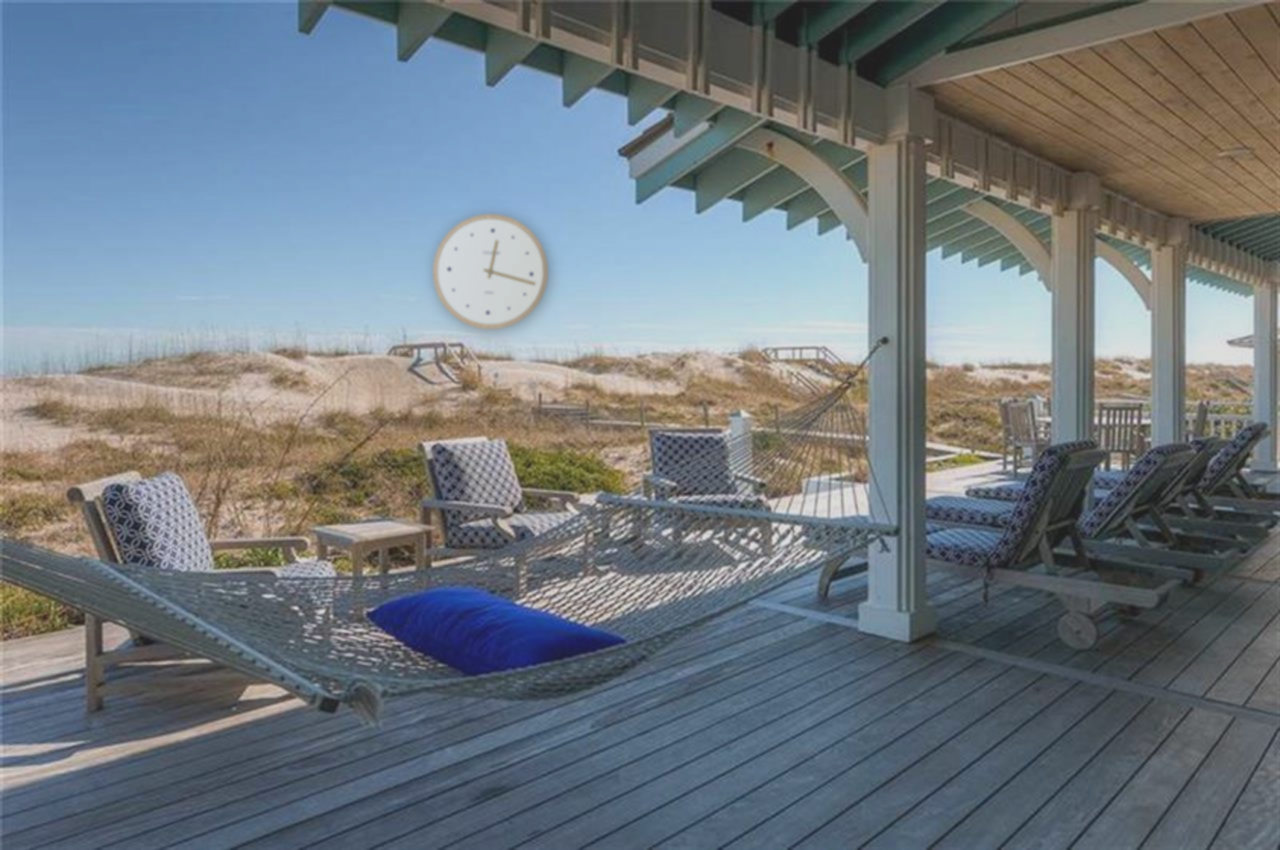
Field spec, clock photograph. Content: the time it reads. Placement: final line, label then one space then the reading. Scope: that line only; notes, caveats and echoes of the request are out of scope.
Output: 12:17
